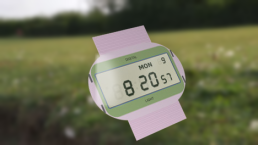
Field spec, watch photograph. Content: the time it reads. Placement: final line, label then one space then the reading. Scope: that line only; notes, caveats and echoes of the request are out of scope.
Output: 8:20:57
